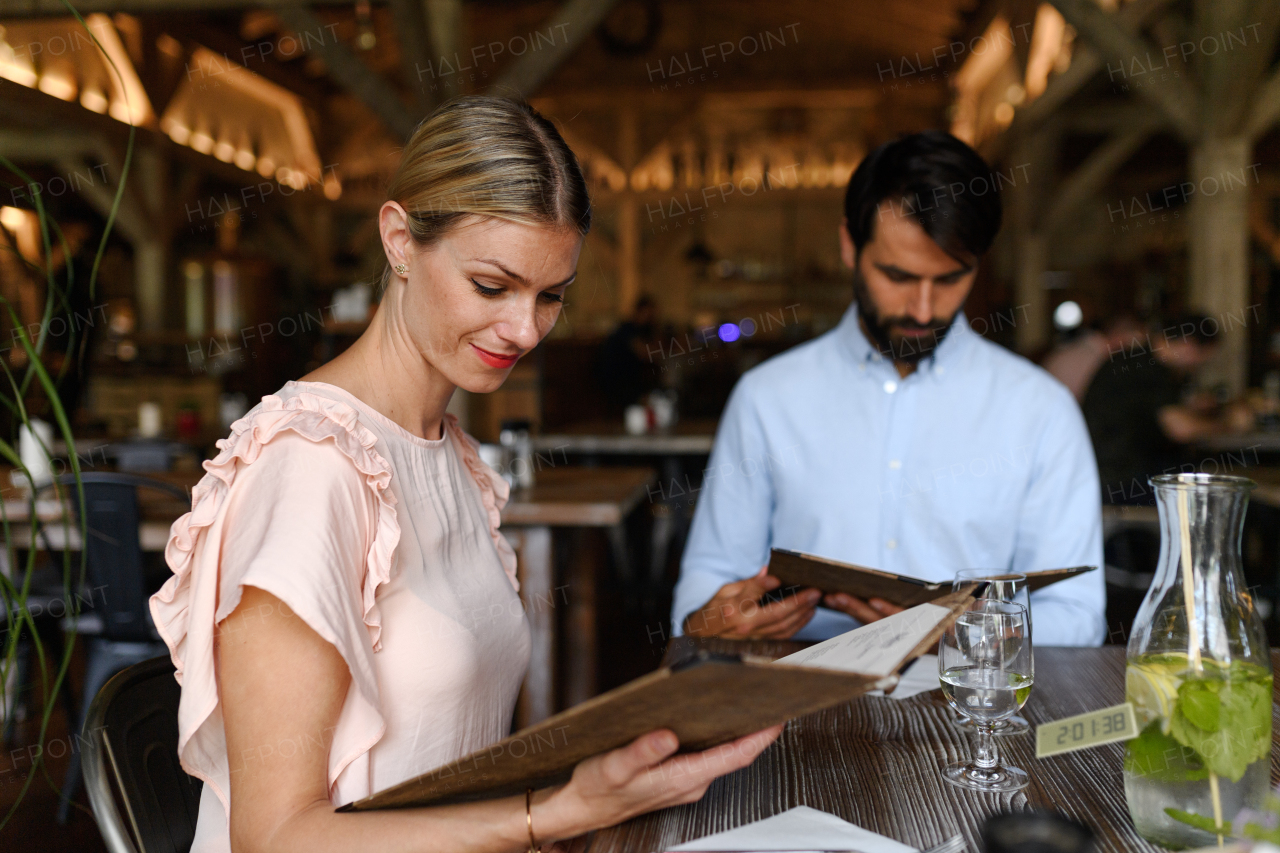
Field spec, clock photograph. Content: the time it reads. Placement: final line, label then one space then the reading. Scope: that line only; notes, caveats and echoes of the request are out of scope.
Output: 2:01:38
